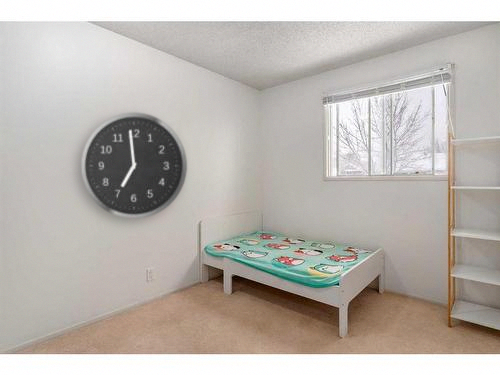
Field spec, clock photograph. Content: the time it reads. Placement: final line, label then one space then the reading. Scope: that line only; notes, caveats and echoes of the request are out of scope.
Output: 6:59
